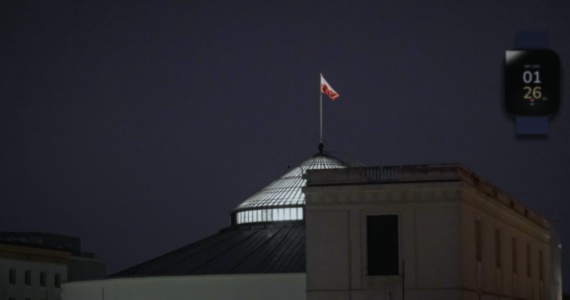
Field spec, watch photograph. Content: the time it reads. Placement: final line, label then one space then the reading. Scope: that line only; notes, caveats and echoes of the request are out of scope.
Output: 1:26
